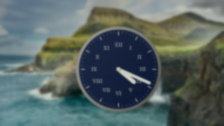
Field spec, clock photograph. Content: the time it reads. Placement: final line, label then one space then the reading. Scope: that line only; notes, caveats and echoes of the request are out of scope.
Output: 4:19
